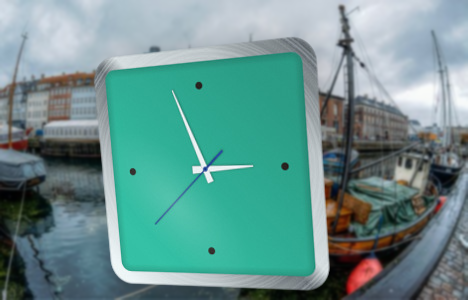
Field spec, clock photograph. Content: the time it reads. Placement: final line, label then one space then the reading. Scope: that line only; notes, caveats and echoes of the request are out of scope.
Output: 2:56:38
